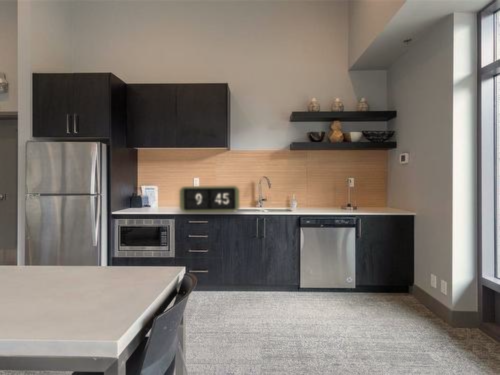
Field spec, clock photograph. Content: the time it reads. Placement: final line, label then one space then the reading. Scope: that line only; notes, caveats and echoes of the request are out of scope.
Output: 9:45
